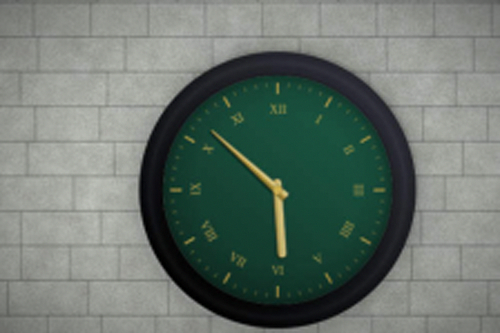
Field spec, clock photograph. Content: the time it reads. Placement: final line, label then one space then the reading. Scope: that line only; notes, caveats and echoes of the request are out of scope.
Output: 5:52
